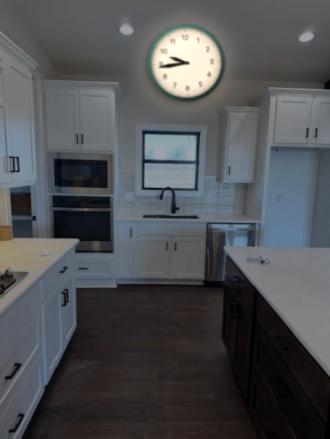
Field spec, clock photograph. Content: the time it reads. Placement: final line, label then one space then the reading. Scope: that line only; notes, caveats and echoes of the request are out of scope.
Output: 9:44
